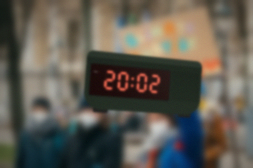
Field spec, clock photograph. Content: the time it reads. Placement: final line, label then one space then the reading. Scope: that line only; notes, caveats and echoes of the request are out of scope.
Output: 20:02
